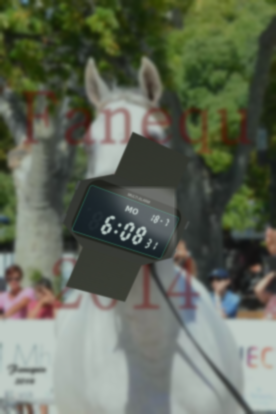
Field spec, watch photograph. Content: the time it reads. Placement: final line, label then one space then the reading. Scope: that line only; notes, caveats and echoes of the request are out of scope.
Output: 6:08:31
